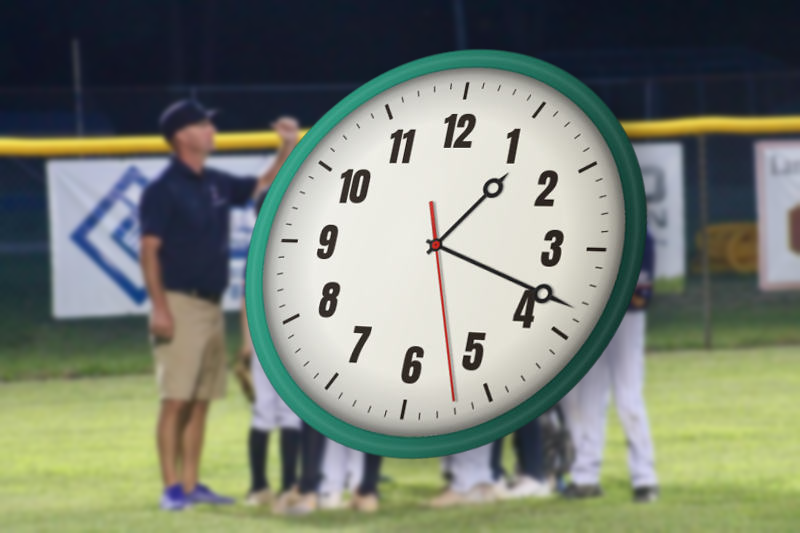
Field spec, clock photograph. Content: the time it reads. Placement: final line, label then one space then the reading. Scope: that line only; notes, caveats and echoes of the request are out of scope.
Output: 1:18:27
